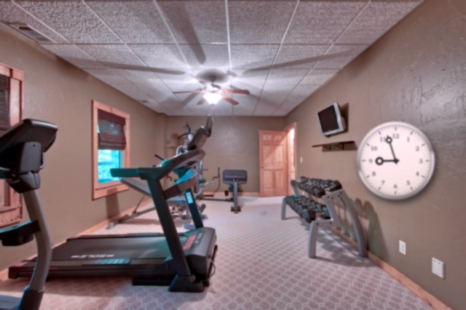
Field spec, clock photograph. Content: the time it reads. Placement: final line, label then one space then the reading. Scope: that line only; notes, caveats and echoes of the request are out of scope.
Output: 8:57
